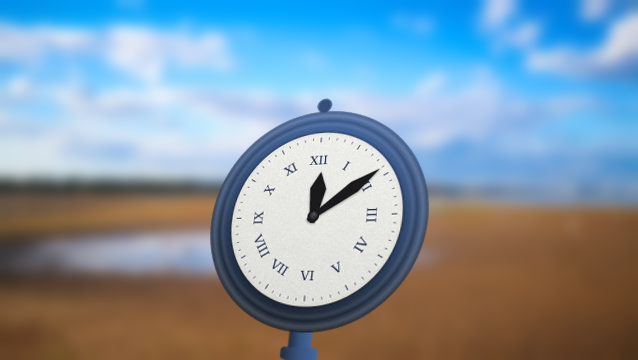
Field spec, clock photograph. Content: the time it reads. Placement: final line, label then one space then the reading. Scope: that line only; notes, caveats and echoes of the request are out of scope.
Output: 12:09
